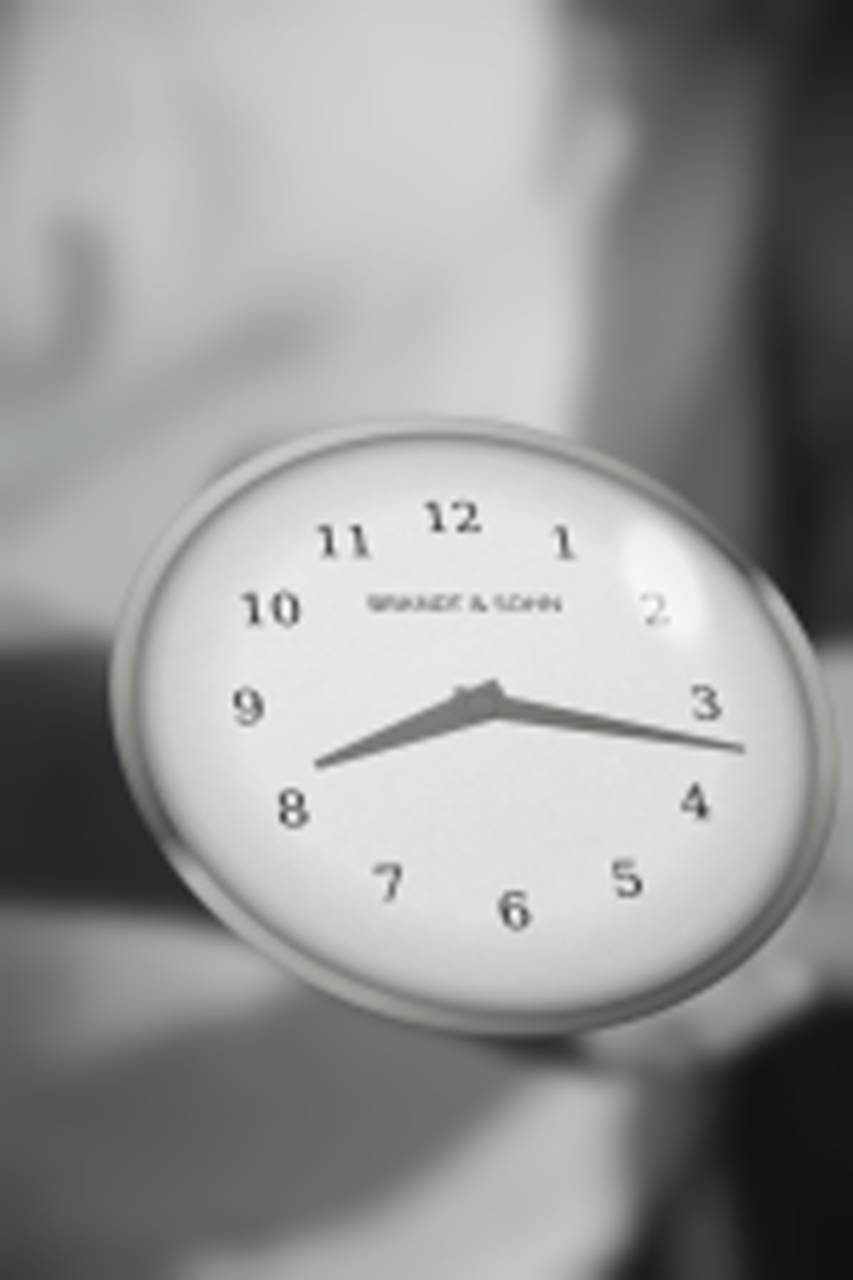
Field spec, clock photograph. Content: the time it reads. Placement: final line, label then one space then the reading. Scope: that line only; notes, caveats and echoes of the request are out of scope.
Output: 8:17
